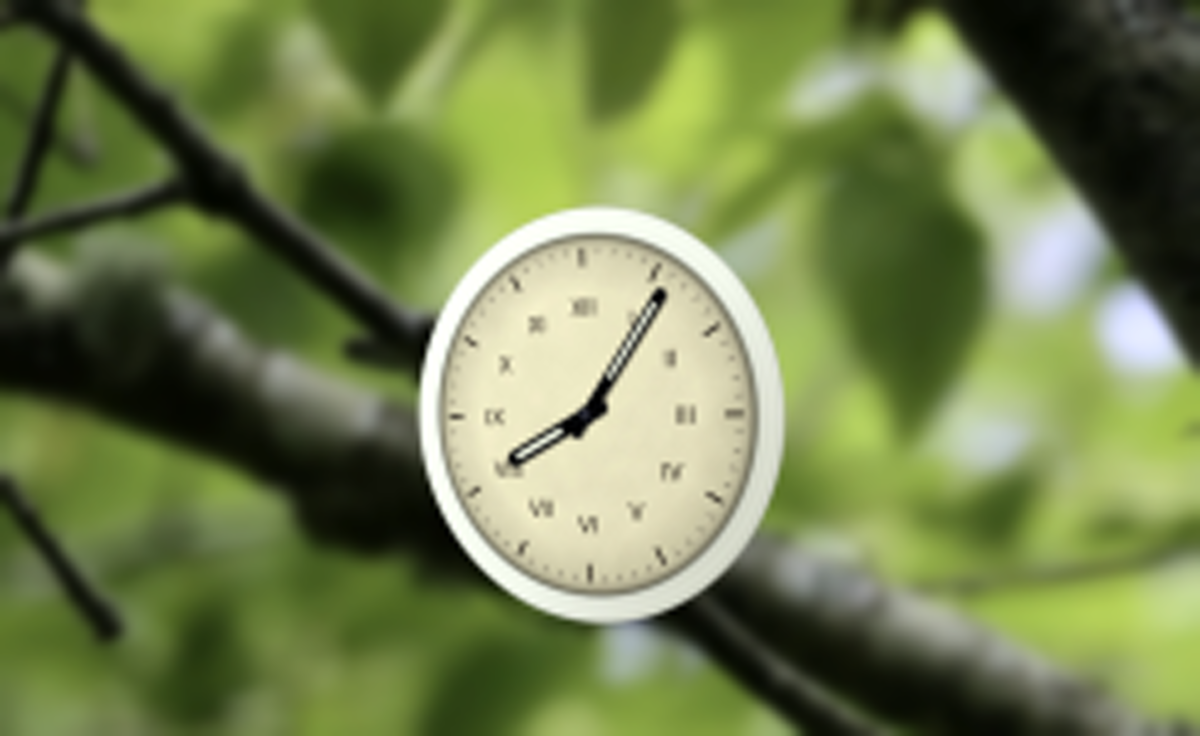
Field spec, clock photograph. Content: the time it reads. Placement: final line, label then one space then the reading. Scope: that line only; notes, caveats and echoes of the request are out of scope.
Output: 8:06
